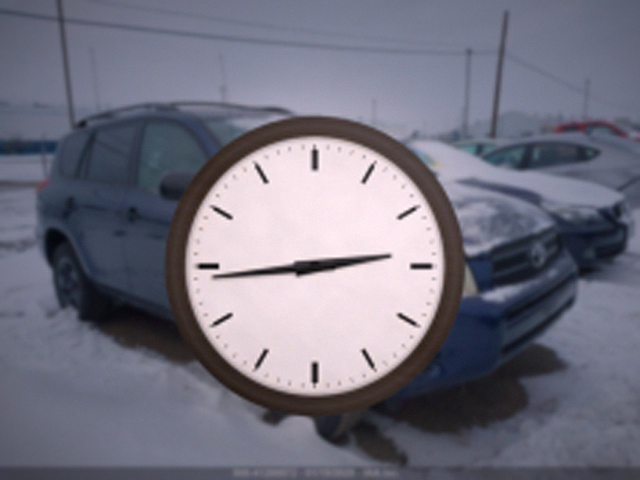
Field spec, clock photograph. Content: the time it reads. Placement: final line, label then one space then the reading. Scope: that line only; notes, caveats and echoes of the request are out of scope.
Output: 2:44
